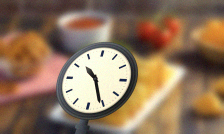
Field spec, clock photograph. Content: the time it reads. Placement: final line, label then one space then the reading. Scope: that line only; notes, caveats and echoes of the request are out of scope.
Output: 10:26
